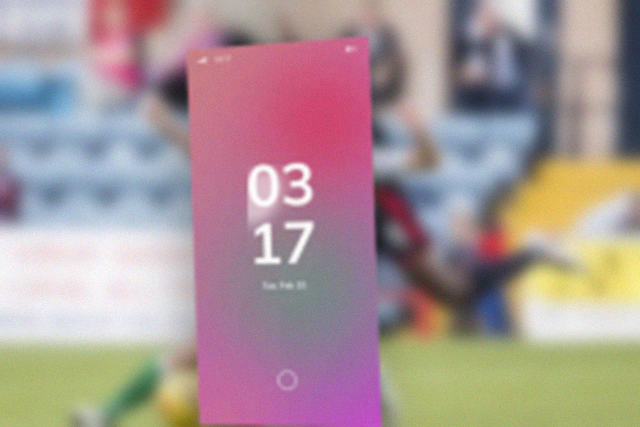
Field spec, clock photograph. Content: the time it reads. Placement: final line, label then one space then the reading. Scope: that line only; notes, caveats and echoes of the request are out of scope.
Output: 3:17
